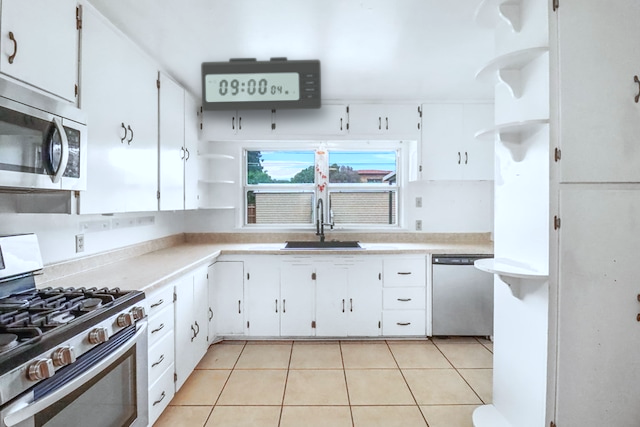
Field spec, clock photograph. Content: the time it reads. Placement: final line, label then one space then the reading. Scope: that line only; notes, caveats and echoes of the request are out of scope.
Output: 9:00:04
